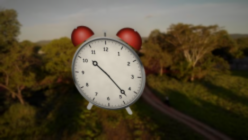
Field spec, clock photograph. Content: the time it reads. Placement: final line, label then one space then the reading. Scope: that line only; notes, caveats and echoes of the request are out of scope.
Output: 10:23
